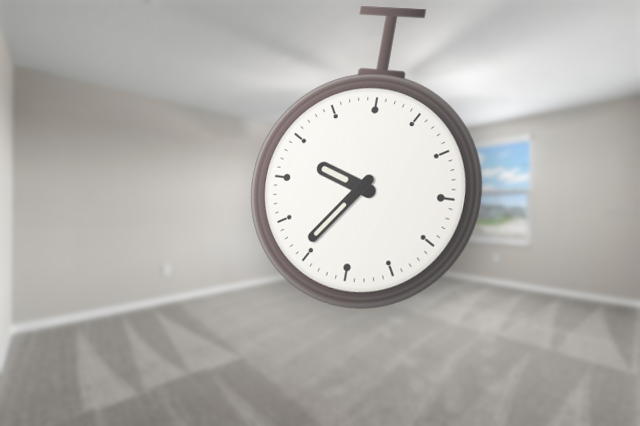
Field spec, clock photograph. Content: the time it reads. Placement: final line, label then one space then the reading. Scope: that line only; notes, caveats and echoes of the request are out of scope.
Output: 9:36
